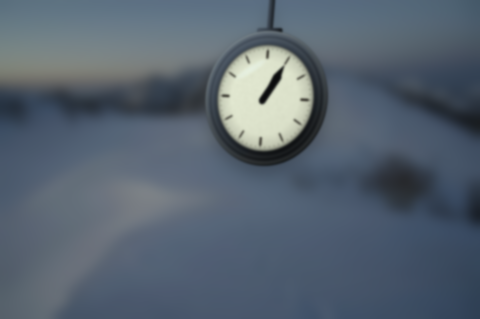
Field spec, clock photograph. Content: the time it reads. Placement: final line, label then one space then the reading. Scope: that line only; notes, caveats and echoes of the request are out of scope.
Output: 1:05
